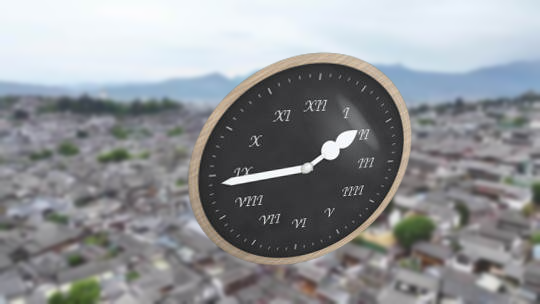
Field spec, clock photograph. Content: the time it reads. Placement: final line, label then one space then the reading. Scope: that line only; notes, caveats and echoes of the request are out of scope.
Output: 1:44
